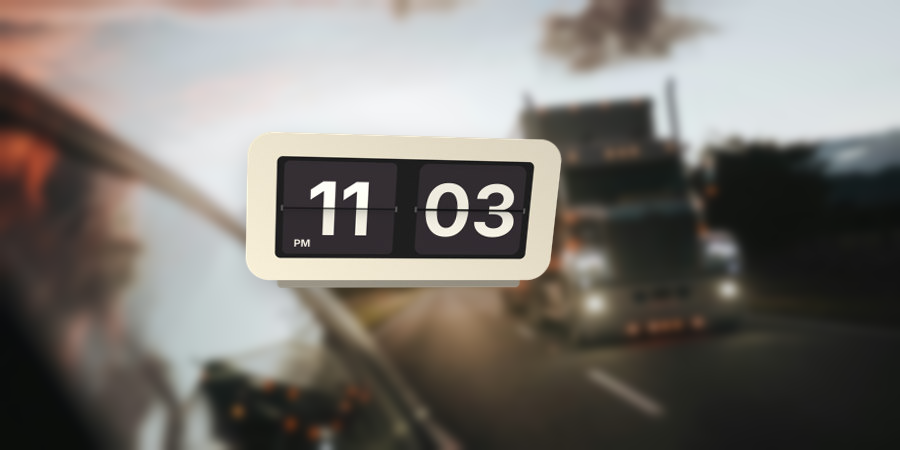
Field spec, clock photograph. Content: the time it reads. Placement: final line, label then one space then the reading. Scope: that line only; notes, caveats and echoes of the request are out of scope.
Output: 11:03
